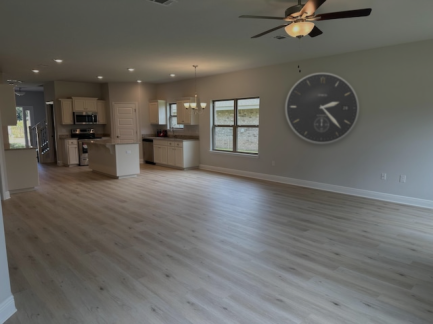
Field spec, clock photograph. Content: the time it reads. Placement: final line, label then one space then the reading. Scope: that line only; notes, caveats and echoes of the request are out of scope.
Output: 2:23
